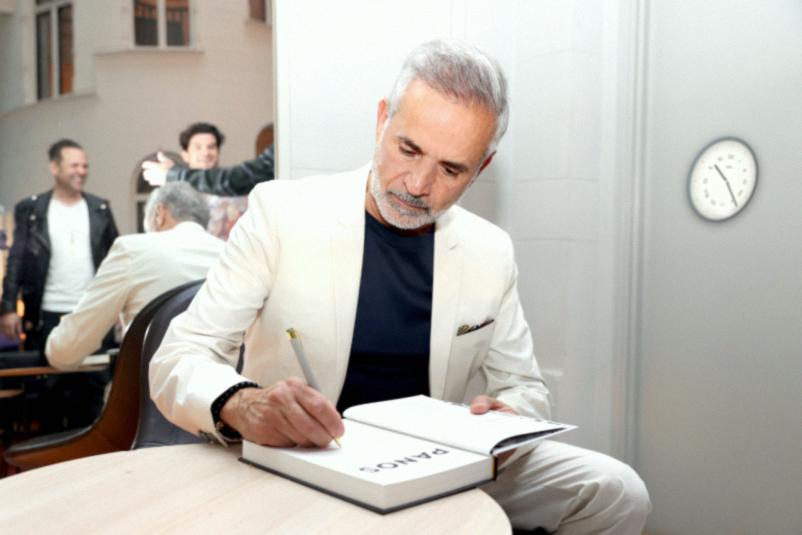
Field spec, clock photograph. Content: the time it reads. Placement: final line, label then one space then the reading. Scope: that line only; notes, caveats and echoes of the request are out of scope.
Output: 10:24
